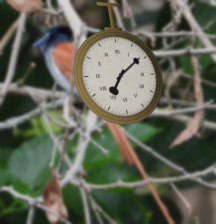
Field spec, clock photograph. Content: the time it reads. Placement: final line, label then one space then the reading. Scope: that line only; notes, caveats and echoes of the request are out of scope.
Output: 7:09
